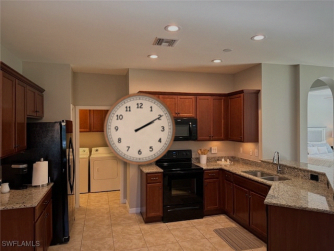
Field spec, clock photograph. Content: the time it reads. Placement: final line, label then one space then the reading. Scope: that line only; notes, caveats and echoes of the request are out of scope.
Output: 2:10
